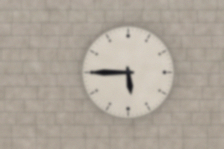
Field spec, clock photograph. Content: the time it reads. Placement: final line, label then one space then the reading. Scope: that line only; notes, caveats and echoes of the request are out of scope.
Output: 5:45
